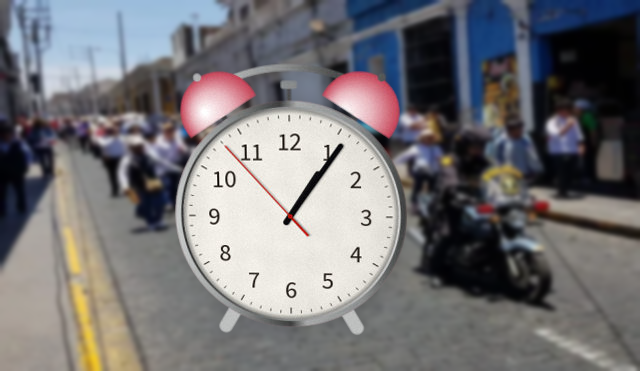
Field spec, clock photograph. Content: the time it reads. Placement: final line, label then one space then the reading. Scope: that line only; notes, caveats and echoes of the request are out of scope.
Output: 1:05:53
